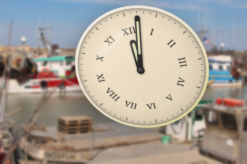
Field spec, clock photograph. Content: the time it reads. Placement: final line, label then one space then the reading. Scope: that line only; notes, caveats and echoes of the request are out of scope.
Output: 12:02
